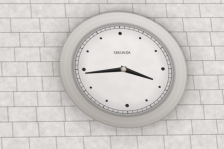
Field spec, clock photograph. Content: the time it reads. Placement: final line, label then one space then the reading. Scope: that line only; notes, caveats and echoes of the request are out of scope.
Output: 3:44
